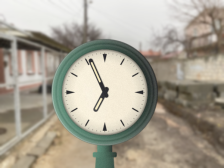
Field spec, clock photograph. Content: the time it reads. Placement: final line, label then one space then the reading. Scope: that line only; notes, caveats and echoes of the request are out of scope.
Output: 6:56
